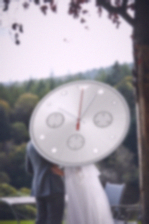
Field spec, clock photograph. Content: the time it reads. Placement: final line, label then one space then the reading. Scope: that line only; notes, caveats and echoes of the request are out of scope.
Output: 10:04
